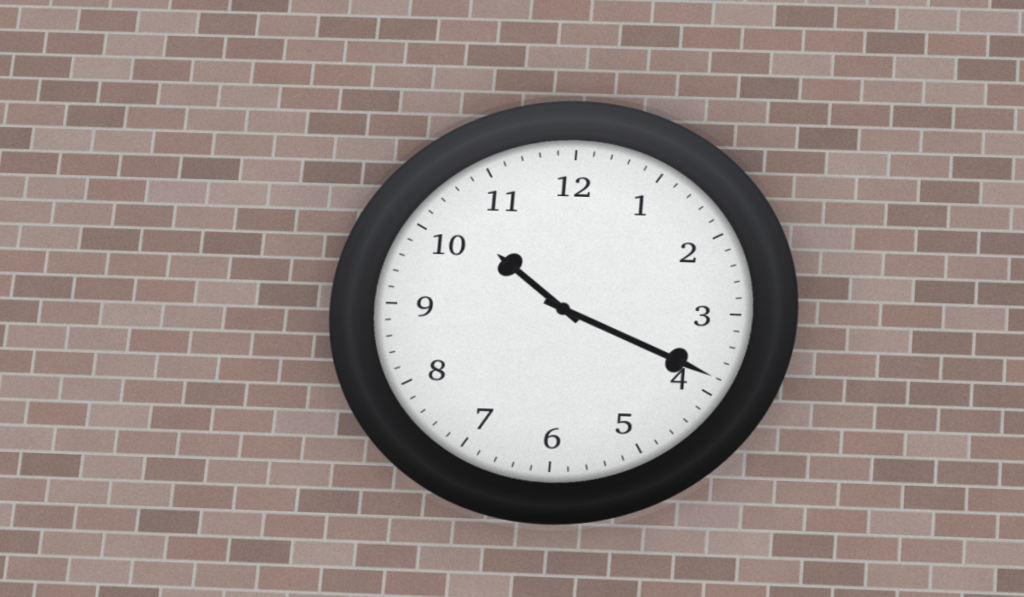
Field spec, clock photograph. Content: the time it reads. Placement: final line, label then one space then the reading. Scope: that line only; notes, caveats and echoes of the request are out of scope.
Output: 10:19
